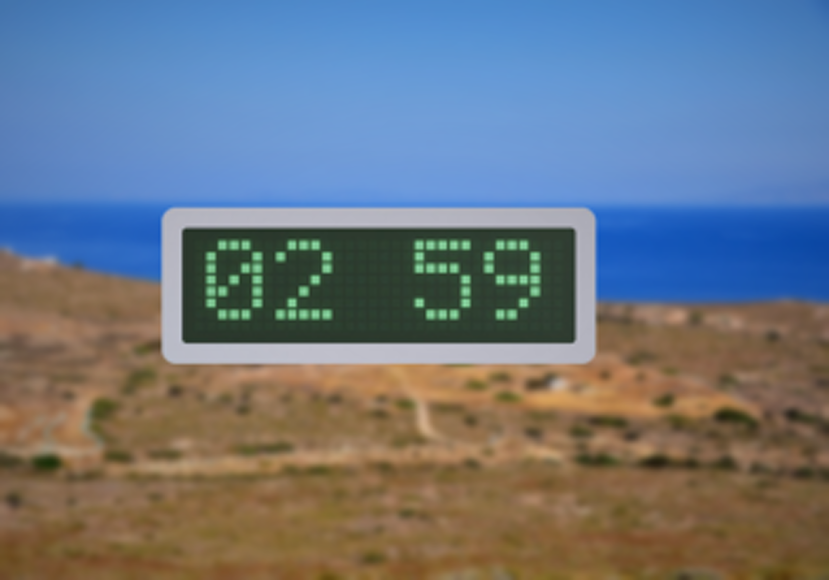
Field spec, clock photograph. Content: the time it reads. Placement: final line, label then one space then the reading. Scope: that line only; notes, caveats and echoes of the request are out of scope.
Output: 2:59
